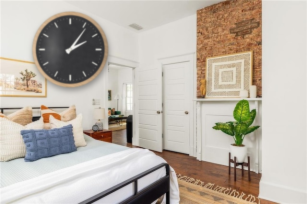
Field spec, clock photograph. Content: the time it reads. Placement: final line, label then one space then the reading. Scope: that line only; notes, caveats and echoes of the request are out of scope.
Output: 2:06
